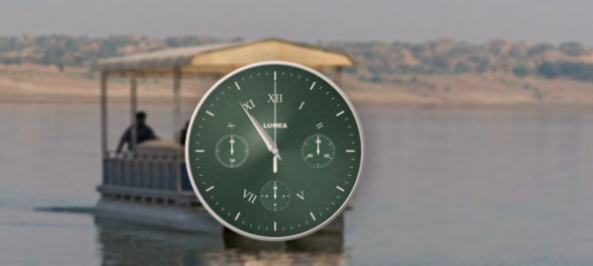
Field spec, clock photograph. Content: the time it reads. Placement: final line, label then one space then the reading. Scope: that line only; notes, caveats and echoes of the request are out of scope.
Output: 10:54
